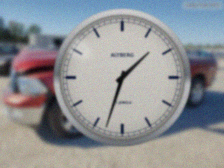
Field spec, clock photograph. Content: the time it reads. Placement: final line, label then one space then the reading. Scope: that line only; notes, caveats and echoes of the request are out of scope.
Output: 1:33
